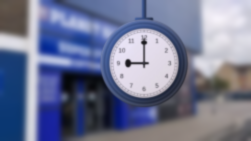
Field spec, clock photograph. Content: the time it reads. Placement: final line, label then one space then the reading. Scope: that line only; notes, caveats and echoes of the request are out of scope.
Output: 9:00
